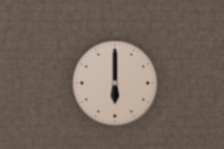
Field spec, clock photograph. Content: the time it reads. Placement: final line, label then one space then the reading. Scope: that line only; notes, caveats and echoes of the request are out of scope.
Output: 6:00
